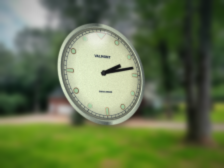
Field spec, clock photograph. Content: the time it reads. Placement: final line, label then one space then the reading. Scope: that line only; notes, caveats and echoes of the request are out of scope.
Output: 2:13
